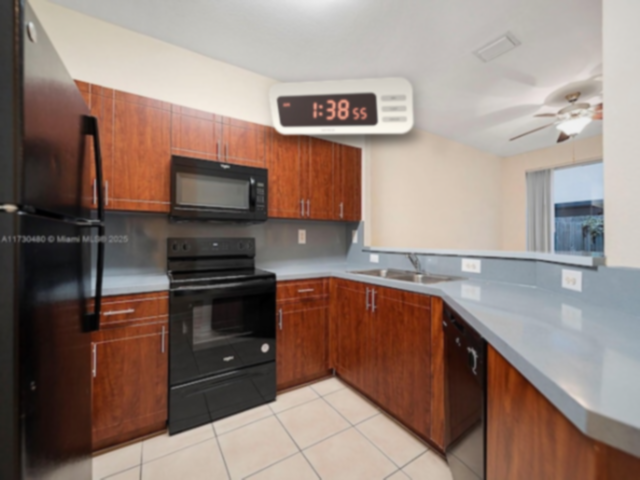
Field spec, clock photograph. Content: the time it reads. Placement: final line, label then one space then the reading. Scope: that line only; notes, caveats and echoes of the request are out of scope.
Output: 1:38
